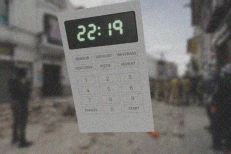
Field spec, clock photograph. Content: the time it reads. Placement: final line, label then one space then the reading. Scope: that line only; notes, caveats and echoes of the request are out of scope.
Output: 22:19
